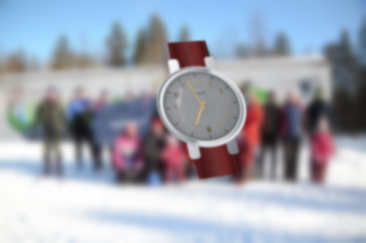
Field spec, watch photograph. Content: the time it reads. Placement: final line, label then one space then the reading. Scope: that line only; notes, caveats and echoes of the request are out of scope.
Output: 6:57
